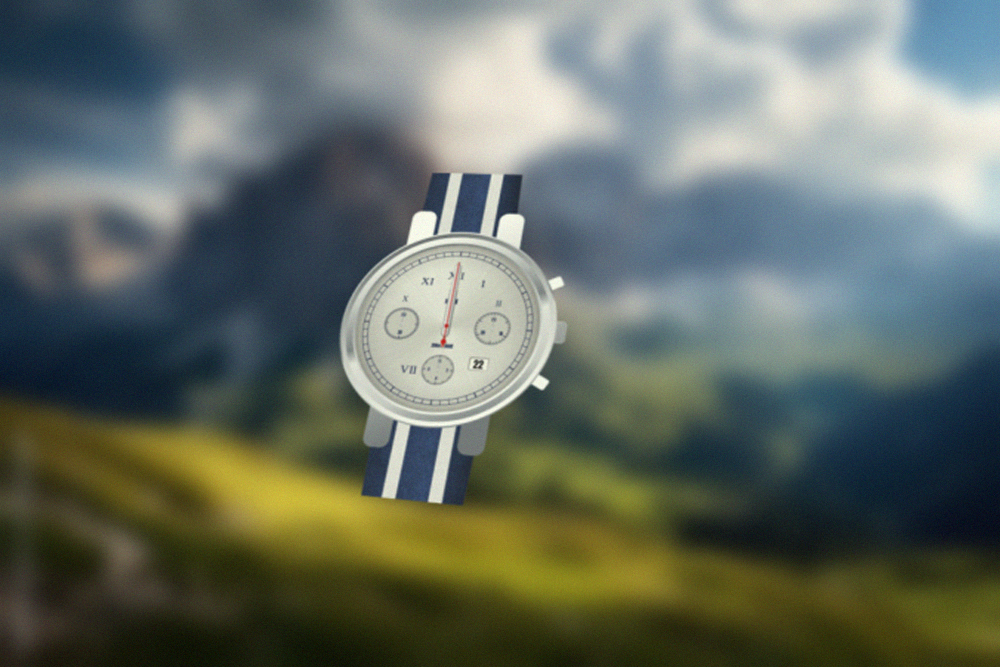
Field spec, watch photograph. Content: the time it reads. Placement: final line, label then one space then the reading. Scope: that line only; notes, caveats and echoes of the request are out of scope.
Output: 12:00
